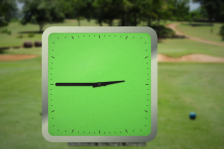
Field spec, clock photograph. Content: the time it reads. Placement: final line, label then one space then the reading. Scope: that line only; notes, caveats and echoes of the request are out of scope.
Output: 2:45
